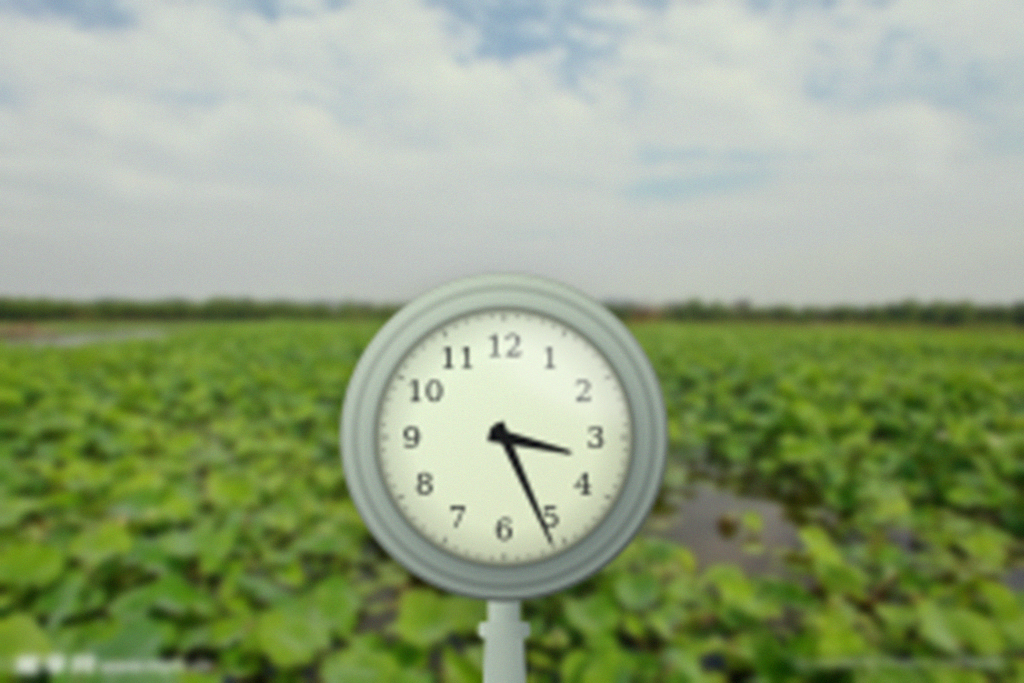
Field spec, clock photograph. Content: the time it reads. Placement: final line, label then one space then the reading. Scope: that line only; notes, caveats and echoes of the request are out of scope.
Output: 3:26
